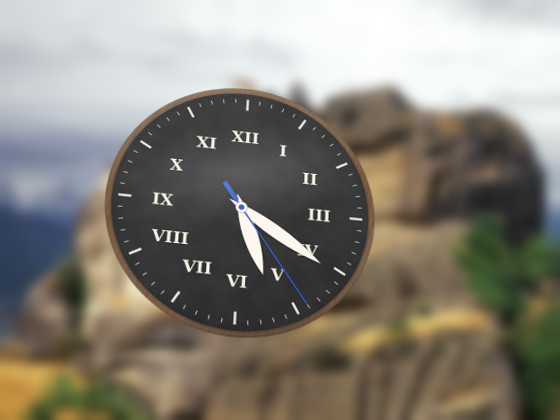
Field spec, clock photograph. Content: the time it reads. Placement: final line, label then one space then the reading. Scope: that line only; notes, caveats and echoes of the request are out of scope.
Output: 5:20:24
